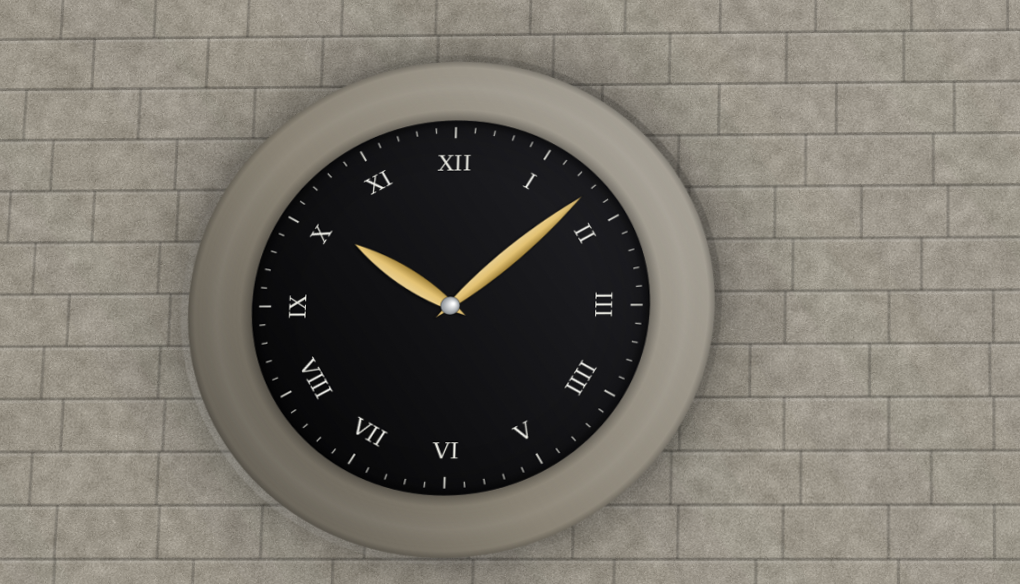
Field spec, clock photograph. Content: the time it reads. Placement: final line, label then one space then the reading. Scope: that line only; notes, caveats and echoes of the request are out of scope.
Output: 10:08
